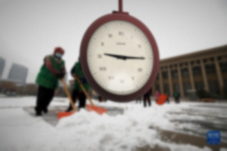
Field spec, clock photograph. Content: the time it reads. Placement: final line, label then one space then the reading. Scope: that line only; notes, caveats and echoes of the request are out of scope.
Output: 9:15
